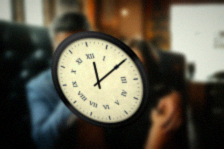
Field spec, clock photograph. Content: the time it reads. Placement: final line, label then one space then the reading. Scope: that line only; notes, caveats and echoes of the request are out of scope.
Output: 12:10
